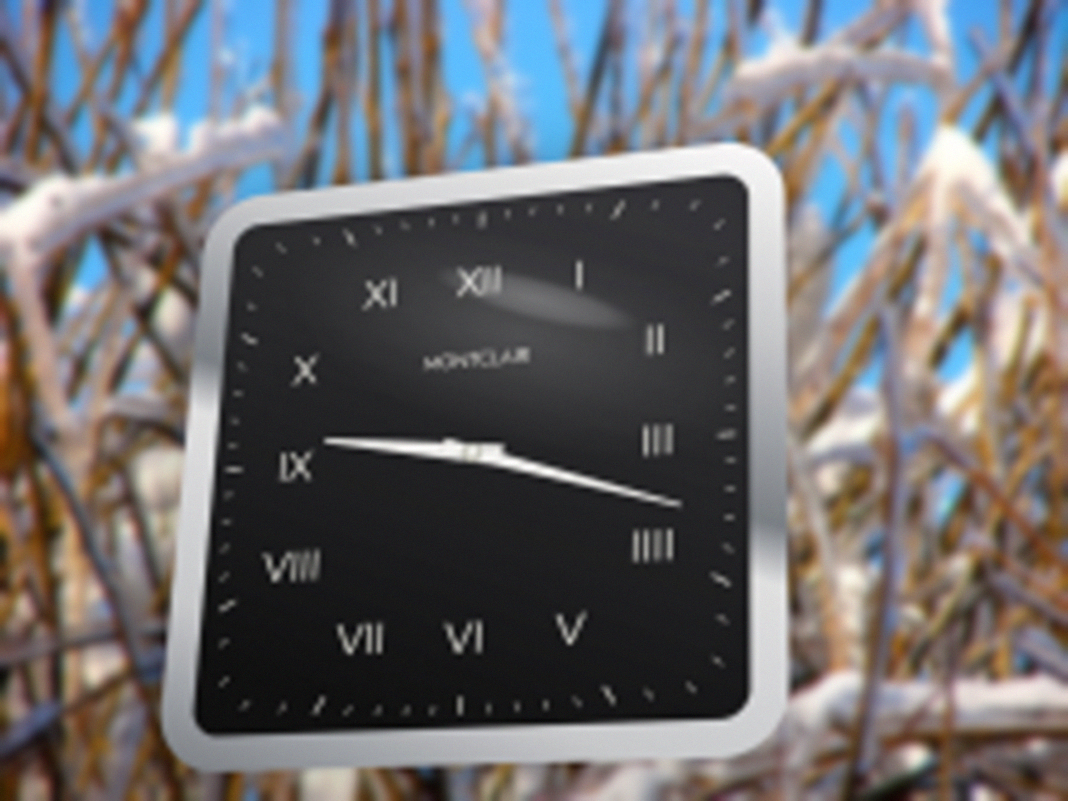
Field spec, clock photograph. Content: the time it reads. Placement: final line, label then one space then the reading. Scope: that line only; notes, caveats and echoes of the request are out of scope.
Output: 9:18
